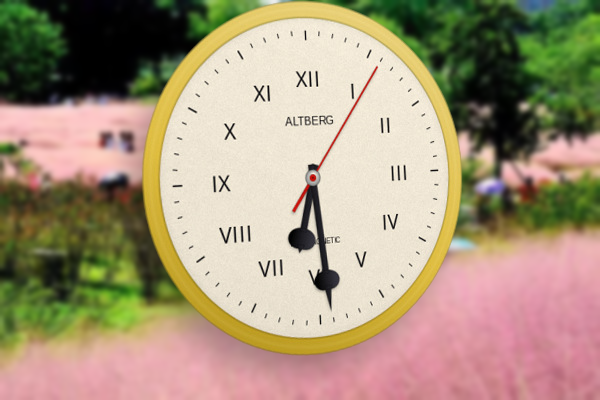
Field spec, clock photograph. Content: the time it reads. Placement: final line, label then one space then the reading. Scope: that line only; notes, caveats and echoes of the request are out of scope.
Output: 6:29:06
